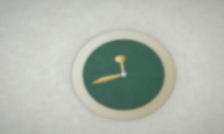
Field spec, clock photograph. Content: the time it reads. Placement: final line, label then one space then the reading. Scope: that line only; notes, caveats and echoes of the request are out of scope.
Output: 11:42
